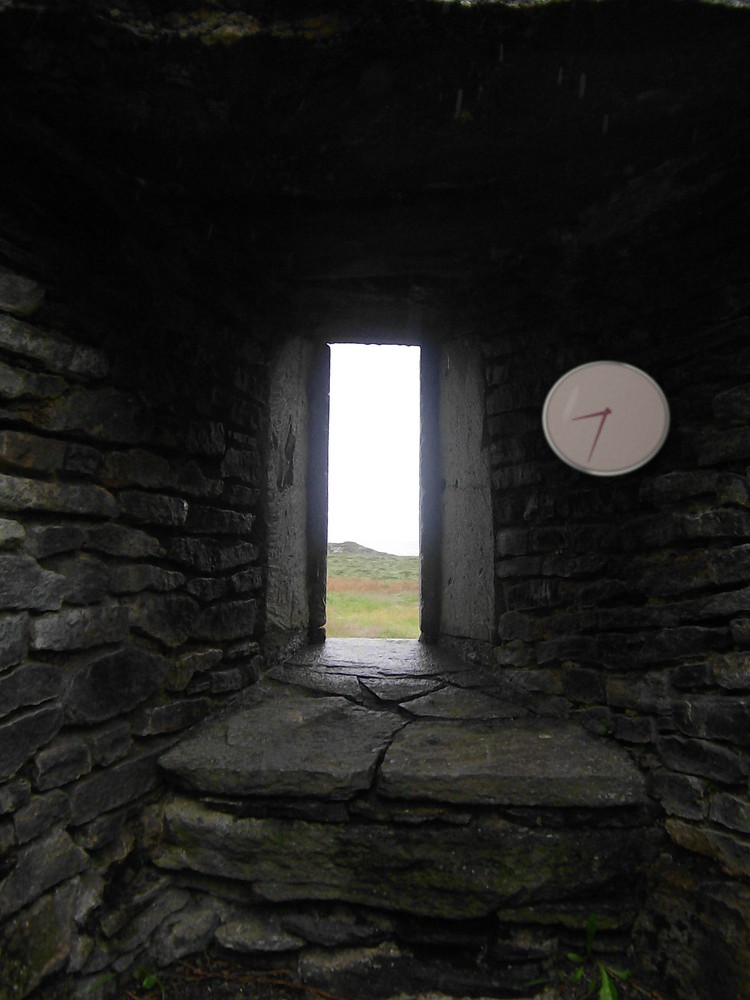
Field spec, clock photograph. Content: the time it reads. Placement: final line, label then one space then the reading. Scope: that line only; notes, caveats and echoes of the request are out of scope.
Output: 8:33
